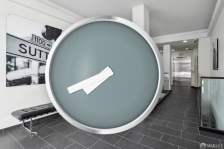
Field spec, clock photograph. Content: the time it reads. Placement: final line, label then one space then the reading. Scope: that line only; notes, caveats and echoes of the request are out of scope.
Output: 7:41
